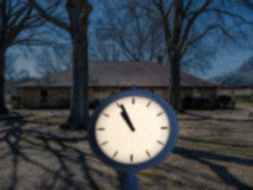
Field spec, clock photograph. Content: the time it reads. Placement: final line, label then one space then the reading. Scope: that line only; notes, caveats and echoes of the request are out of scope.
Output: 10:56
